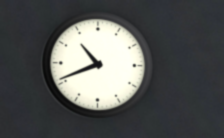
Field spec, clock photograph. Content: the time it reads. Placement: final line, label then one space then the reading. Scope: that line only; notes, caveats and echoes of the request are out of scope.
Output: 10:41
